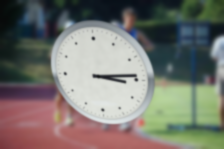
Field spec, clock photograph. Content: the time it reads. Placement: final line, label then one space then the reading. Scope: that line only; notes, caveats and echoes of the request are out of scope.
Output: 3:14
